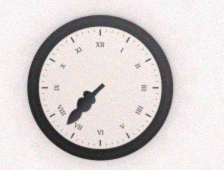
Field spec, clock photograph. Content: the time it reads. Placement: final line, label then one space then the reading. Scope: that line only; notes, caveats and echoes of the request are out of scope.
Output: 7:37
